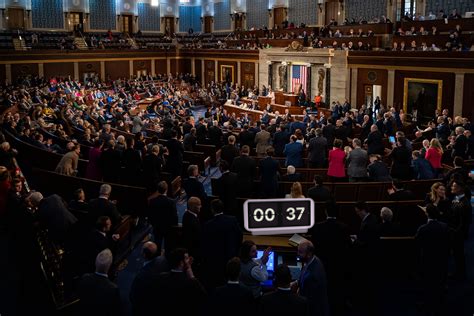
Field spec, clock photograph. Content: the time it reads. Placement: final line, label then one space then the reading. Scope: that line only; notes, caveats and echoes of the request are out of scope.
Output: 0:37
